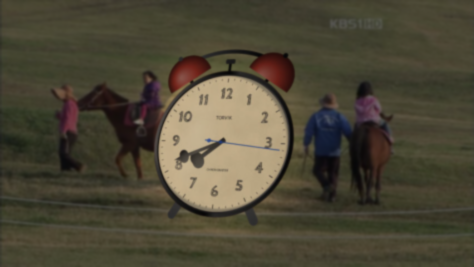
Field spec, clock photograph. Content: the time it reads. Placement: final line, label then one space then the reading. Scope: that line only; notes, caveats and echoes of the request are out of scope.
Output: 7:41:16
